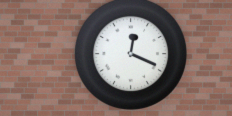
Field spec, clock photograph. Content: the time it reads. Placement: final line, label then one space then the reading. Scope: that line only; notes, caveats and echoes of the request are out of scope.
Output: 12:19
